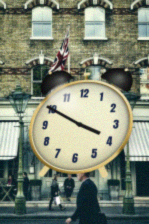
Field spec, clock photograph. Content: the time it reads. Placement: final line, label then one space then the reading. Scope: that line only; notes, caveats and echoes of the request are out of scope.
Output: 3:50
